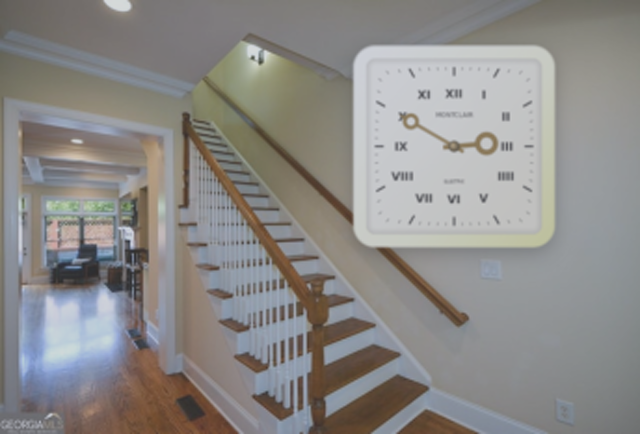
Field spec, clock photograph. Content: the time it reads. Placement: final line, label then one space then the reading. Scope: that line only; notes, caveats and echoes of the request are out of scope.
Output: 2:50
